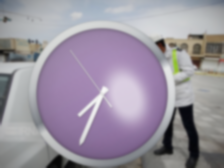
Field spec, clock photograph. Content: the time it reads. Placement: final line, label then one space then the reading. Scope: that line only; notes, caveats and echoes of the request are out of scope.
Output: 7:33:54
